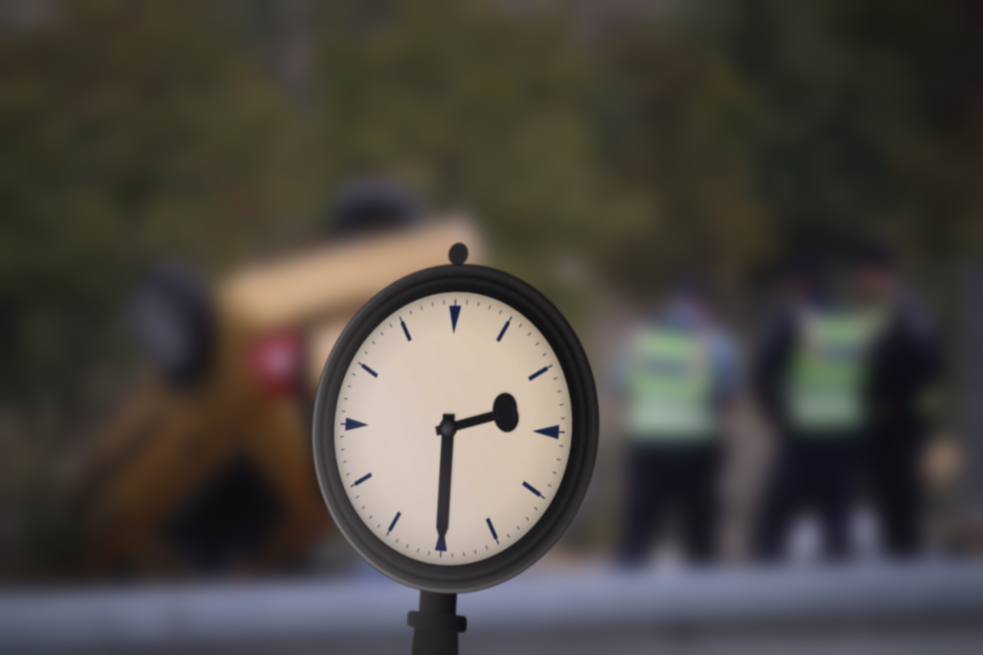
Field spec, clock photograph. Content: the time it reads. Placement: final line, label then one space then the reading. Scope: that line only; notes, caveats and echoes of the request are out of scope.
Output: 2:30
